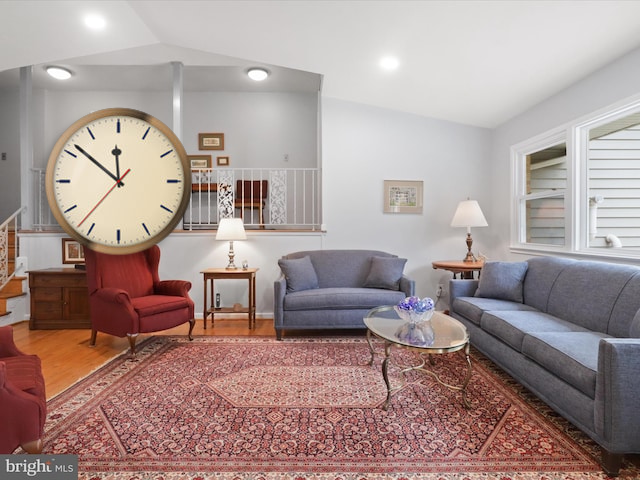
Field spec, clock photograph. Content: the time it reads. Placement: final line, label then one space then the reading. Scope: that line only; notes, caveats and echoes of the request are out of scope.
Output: 11:51:37
